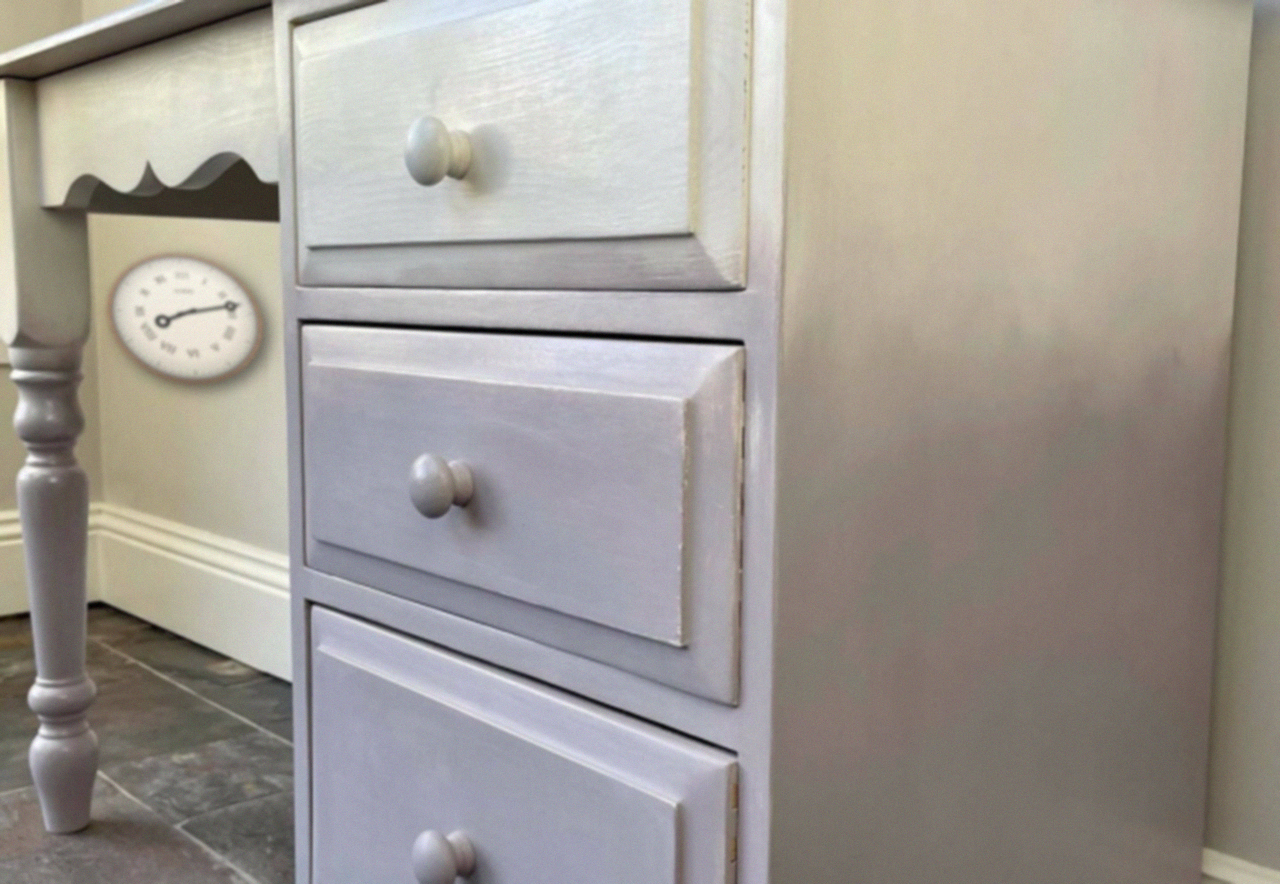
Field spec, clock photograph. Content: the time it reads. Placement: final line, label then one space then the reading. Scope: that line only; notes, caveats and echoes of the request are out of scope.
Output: 8:13
